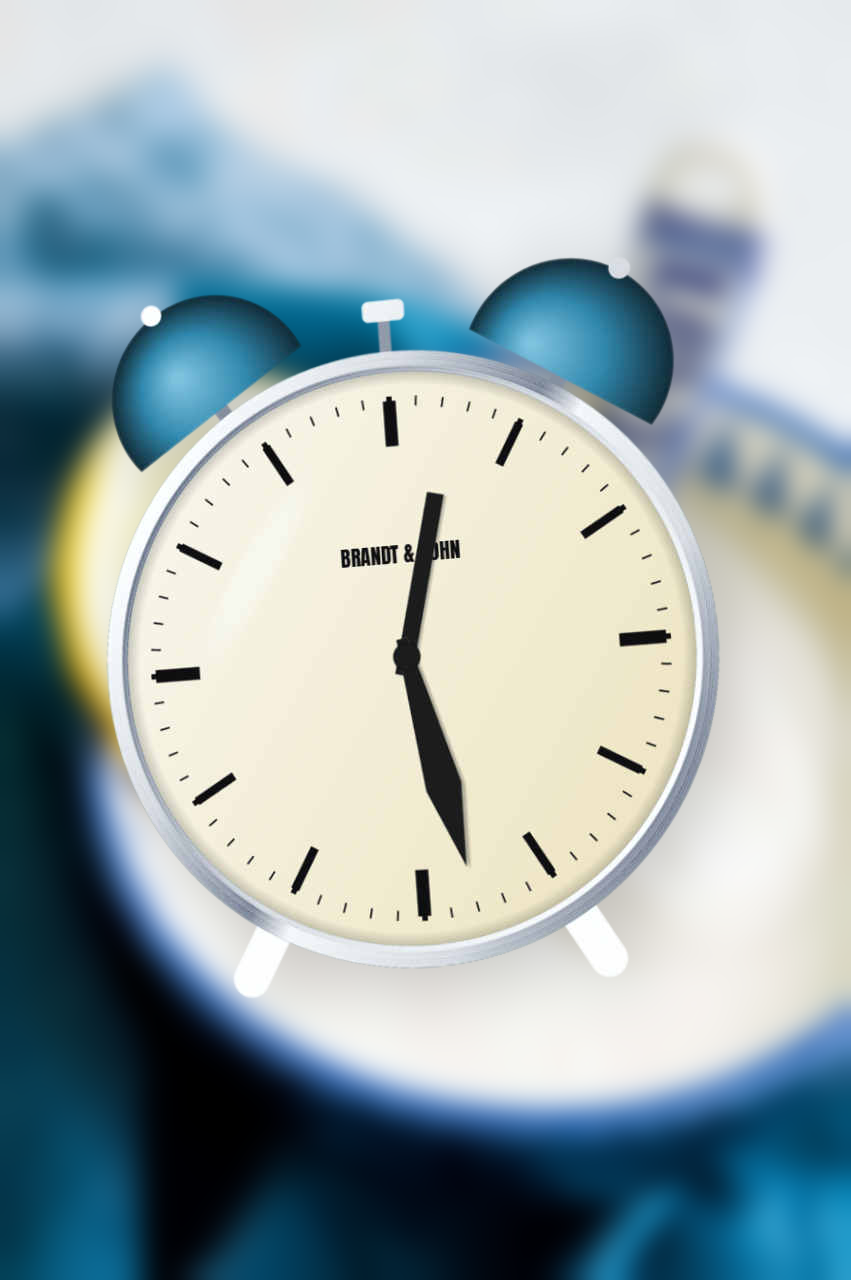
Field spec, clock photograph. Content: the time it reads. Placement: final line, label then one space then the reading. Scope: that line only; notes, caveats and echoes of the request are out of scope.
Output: 12:28
